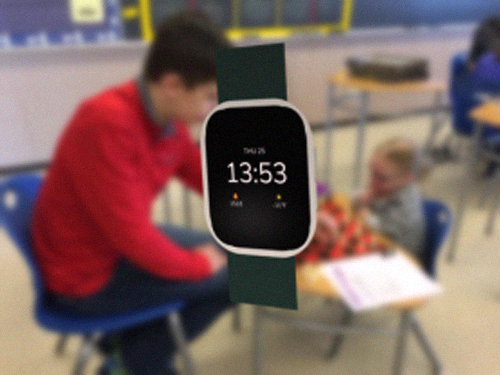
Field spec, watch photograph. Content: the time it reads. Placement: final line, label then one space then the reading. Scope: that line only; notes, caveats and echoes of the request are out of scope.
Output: 13:53
